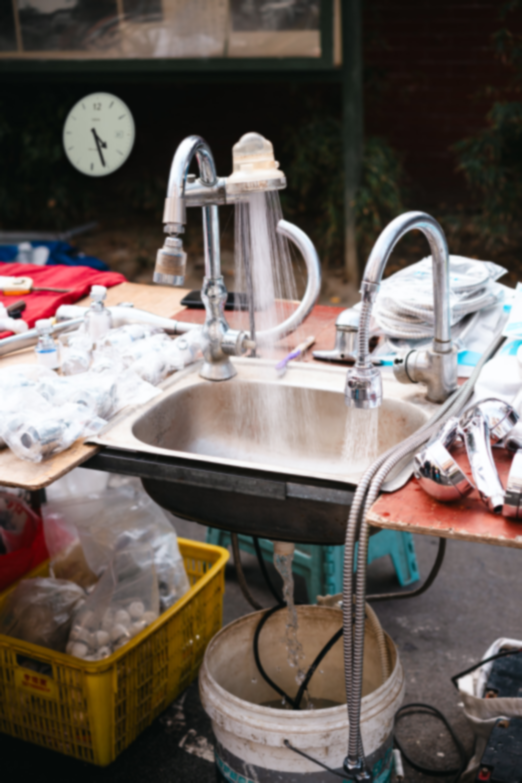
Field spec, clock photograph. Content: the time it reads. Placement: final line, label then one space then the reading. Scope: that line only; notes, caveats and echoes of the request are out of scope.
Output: 4:26
